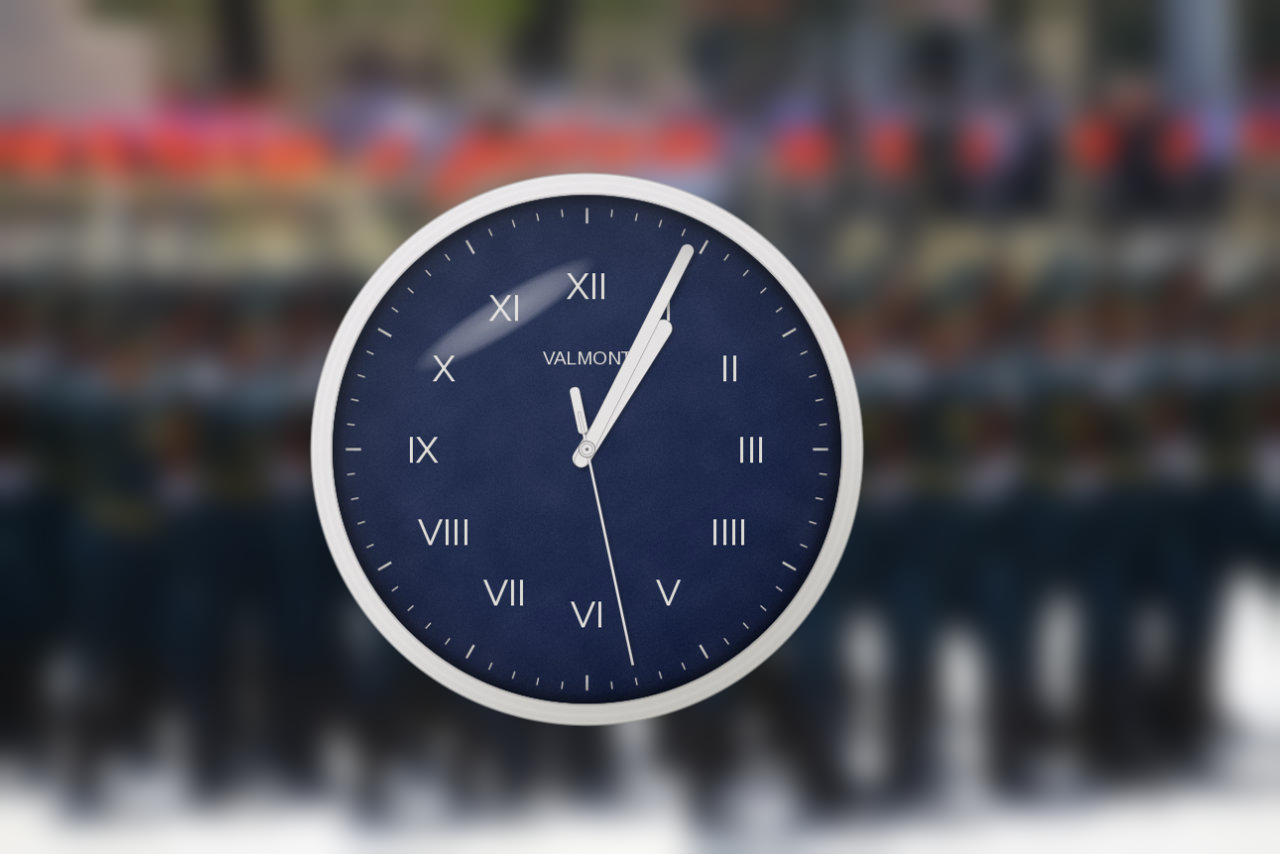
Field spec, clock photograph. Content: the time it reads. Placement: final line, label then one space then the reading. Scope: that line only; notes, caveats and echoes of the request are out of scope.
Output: 1:04:28
